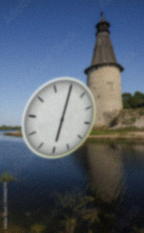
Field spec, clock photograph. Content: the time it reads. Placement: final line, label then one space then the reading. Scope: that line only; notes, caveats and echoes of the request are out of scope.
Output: 6:00
